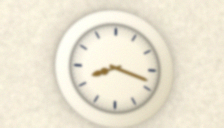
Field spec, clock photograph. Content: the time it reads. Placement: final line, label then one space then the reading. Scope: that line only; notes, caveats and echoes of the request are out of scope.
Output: 8:18
